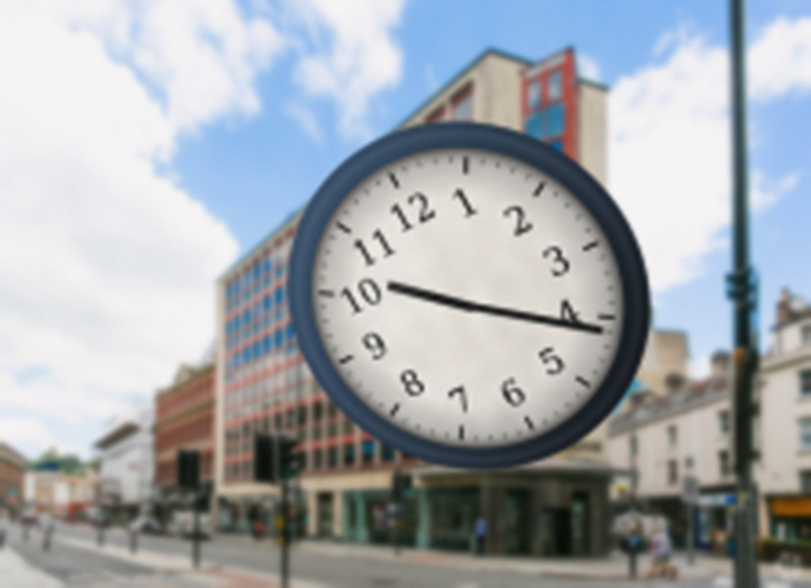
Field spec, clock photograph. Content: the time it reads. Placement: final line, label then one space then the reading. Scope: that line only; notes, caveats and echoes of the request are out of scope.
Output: 10:21
